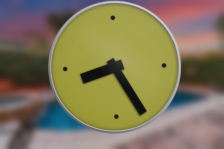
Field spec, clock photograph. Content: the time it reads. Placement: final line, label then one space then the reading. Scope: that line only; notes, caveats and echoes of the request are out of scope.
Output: 8:25
